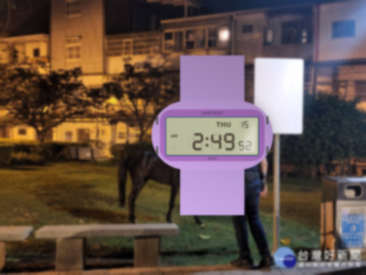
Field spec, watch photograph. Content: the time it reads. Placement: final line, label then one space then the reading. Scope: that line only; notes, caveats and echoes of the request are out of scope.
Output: 2:49
